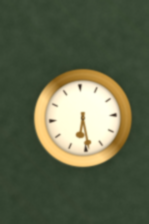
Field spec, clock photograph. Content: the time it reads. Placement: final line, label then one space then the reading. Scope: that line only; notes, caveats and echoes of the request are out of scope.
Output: 6:29
